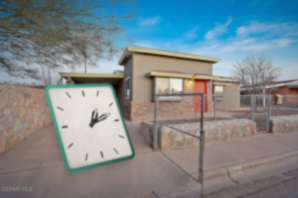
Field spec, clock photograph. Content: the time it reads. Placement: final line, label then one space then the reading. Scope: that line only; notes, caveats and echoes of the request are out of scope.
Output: 1:12
